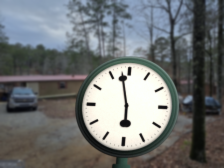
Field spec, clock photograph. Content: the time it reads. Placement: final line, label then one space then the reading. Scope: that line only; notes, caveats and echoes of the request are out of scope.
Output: 5:58
